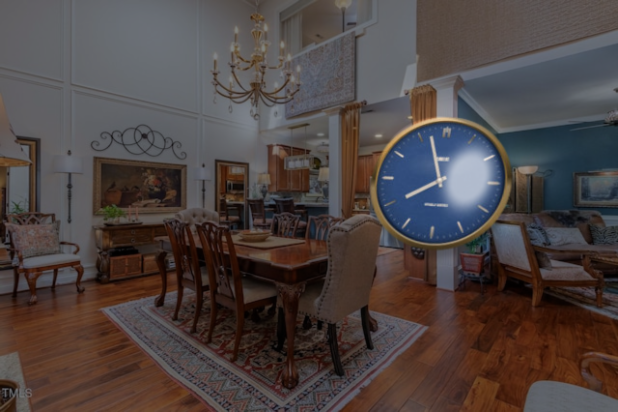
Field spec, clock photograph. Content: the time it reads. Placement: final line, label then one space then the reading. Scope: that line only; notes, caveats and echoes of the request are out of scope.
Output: 7:57
